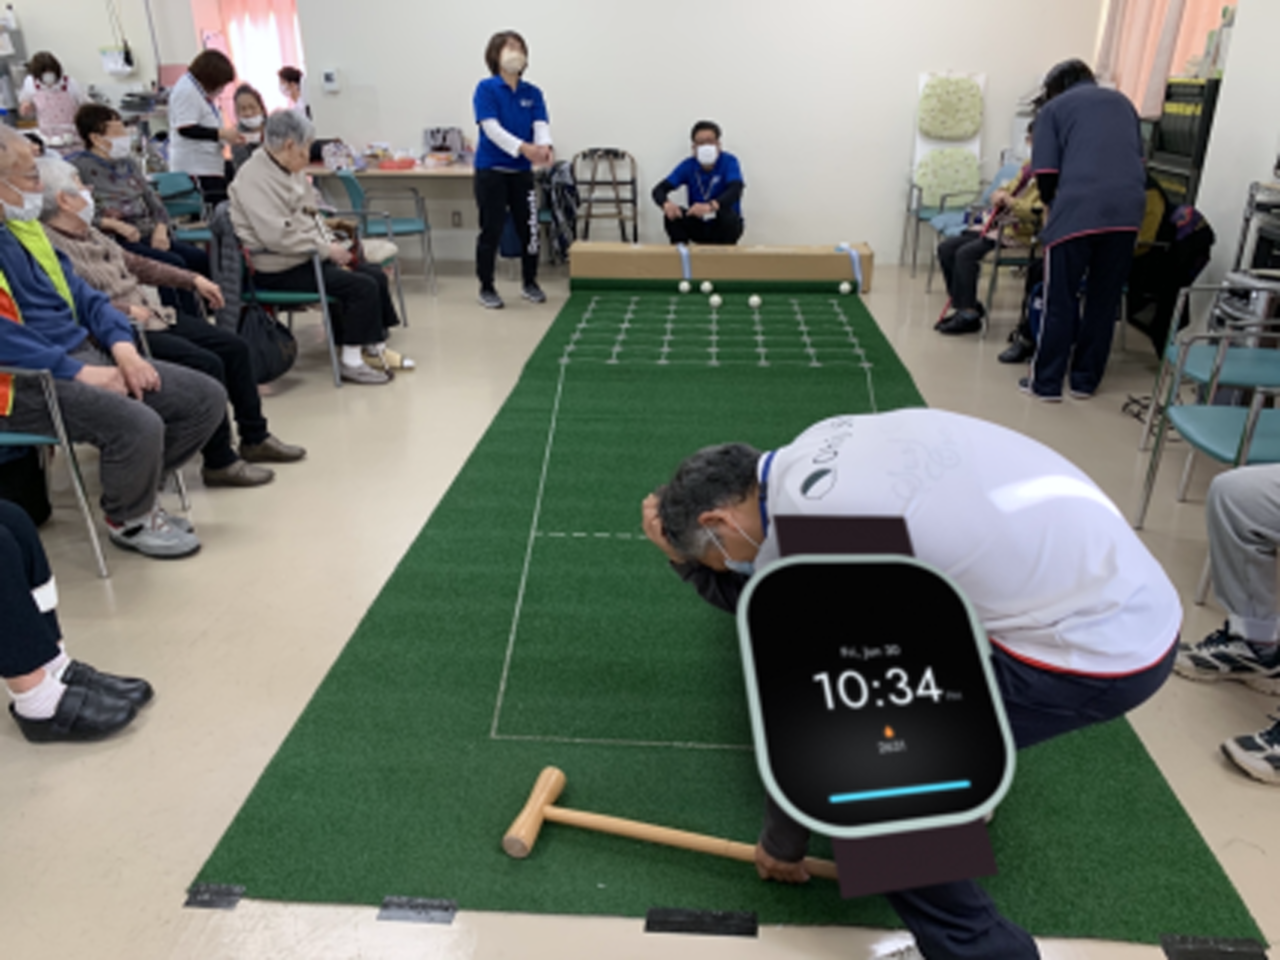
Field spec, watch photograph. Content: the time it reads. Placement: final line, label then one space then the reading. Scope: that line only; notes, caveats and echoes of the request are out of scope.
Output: 10:34
